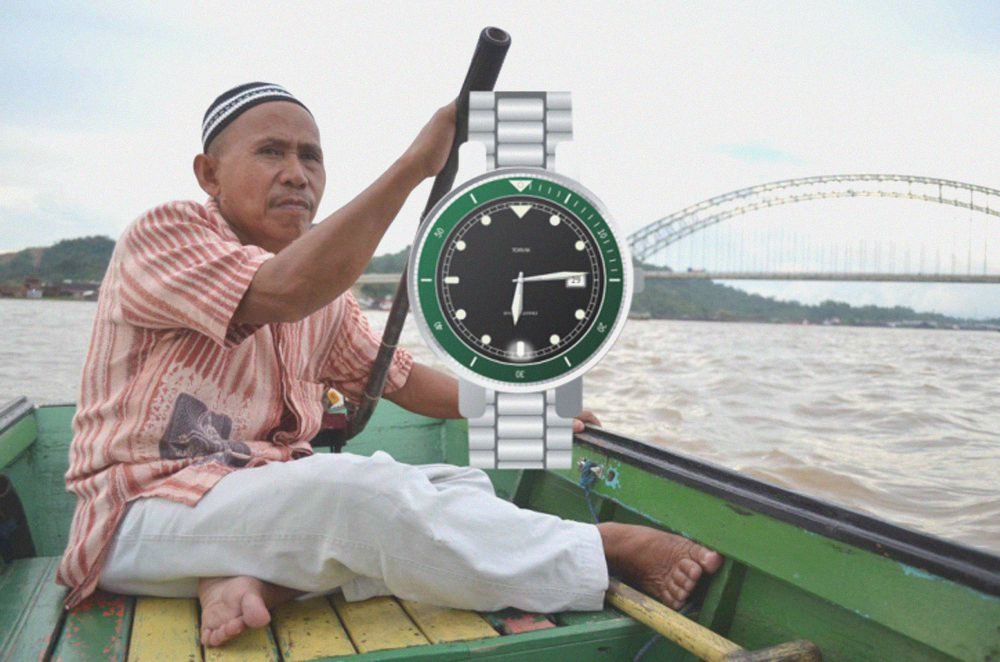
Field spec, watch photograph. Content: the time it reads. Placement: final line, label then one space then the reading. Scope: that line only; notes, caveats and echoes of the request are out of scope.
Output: 6:14
